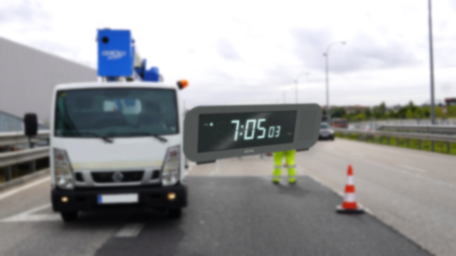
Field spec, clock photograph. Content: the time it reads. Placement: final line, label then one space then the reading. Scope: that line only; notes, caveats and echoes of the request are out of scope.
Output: 7:05
